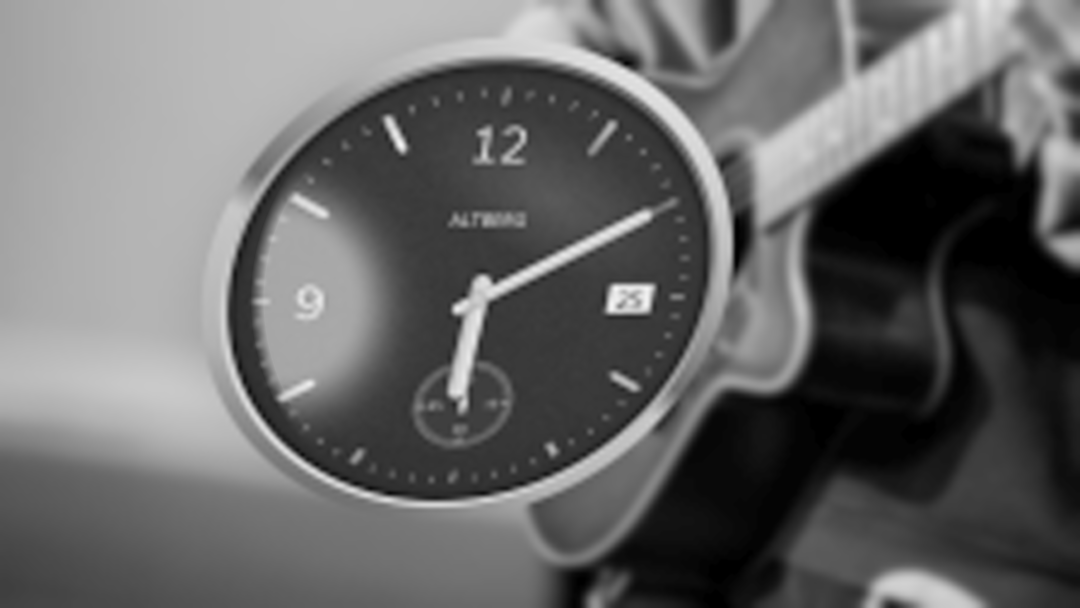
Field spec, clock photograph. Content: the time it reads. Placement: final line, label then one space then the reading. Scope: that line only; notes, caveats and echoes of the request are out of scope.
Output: 6:10
